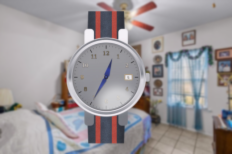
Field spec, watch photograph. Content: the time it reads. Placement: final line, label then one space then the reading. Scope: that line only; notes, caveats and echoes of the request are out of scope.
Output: 12:35
